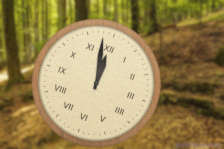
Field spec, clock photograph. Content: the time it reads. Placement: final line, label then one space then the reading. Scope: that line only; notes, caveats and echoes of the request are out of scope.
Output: 11:58
